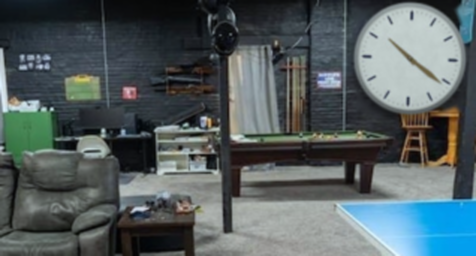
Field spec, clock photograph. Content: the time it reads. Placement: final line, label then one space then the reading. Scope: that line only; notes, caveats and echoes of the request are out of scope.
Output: 10:21
